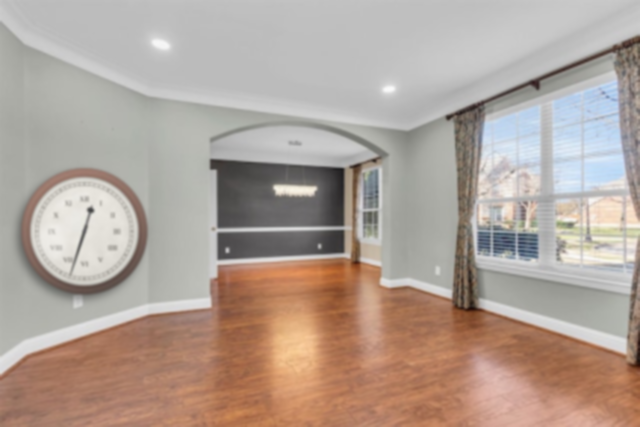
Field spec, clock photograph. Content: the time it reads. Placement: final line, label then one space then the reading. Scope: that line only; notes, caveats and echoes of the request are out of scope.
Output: 12:33
